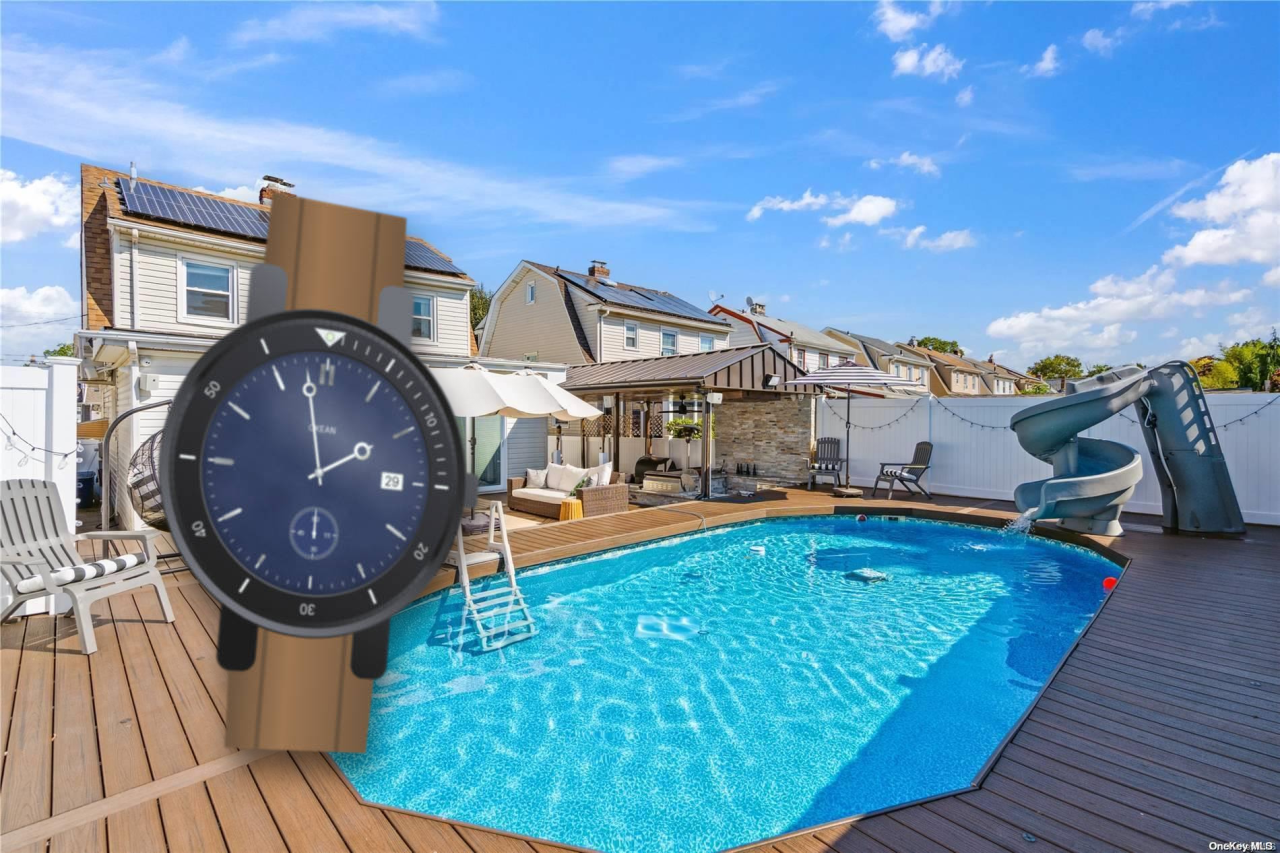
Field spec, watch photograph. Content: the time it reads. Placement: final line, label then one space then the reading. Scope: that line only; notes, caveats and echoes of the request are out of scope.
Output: 1:58
